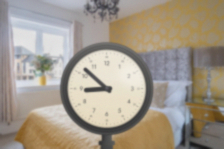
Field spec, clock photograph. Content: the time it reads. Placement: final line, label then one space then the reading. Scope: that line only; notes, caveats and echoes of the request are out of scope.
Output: 8:52
